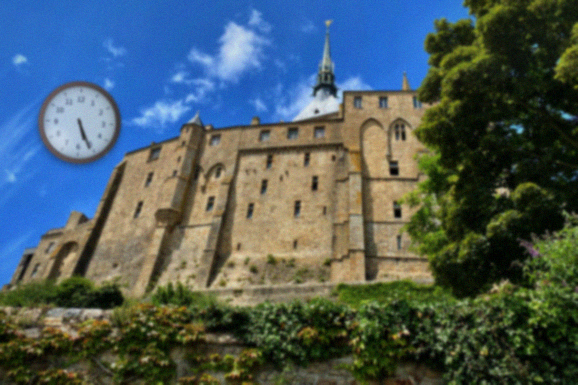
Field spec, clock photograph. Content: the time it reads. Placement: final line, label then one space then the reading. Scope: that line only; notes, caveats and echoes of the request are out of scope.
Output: 5:26
